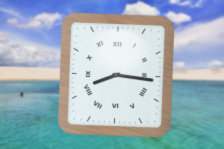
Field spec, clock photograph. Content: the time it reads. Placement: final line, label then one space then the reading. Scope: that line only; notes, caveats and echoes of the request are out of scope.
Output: 8:16
